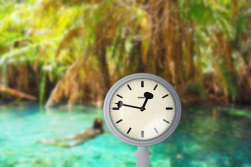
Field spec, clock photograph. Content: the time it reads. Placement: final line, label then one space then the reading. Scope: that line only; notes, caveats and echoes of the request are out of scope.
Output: 12:47
